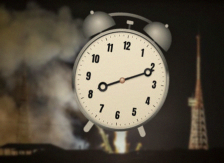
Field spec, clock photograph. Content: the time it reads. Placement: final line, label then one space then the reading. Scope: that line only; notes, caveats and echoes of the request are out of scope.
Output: 8:11
